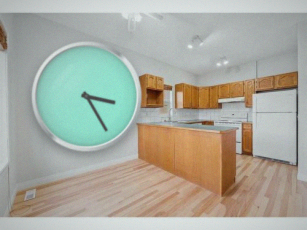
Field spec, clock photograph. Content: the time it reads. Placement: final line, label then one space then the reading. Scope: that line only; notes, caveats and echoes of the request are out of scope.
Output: 3:25
